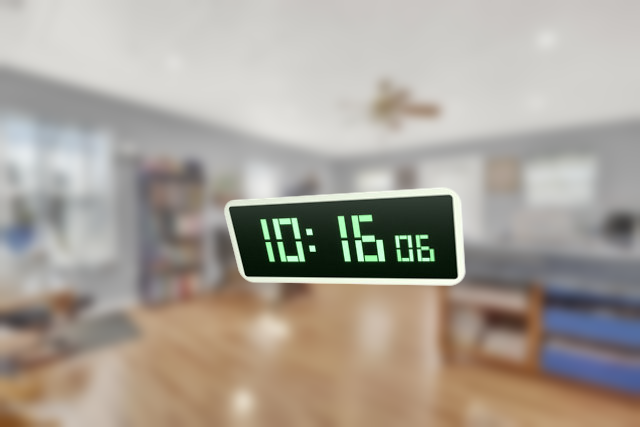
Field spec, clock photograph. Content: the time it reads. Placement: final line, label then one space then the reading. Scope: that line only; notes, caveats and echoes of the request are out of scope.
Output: 10:16:06
